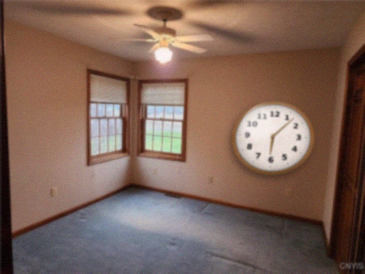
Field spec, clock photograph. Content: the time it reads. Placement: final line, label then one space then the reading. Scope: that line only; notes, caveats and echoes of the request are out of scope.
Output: 6:07
